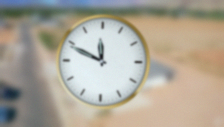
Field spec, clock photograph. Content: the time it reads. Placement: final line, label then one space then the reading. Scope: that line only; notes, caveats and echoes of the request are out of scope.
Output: 11:49
